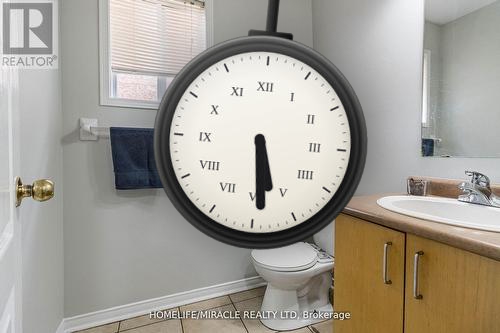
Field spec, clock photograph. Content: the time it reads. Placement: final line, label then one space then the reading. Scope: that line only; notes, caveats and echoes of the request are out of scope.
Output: 5:29
